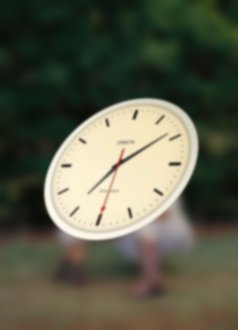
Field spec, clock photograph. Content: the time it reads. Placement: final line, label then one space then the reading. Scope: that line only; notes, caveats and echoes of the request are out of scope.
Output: 7:08:30
